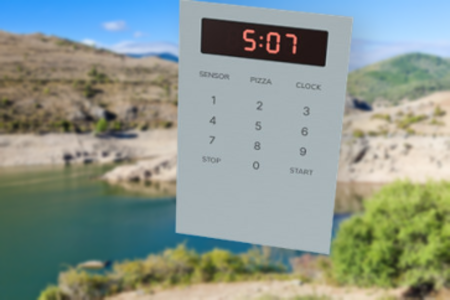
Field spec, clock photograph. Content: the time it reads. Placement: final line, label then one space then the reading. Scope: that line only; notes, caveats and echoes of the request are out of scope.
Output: 5:07
